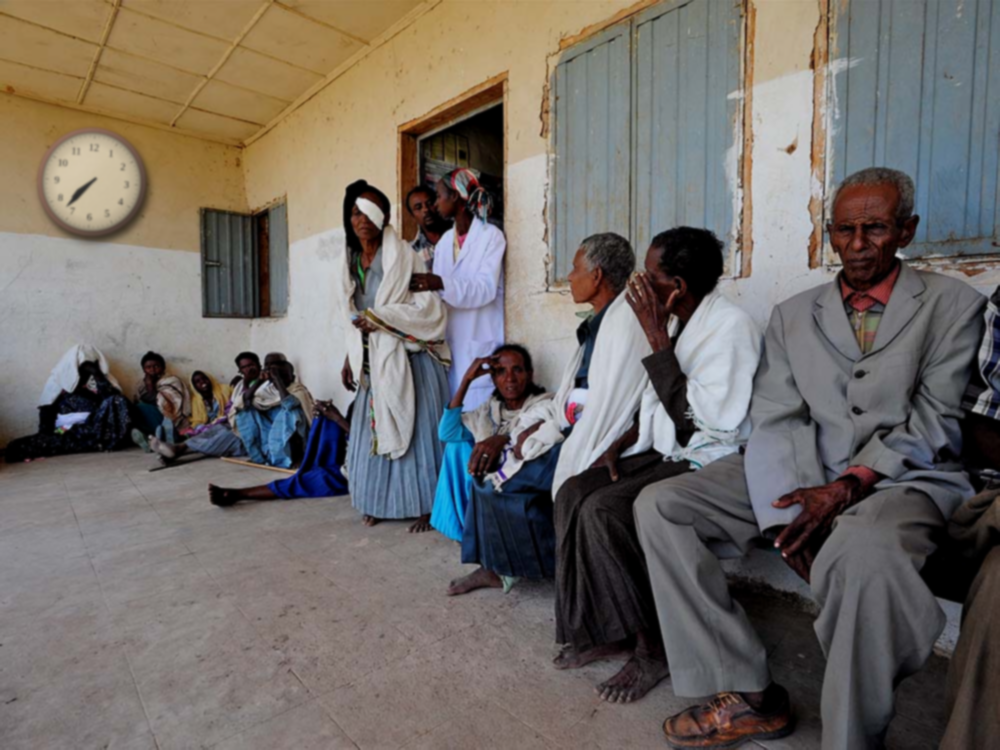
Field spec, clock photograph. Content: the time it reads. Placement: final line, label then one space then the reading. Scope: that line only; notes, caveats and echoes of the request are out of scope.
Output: 7:37
